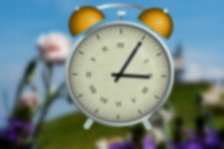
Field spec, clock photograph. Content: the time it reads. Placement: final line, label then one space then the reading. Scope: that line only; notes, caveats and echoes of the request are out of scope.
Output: 3:05
